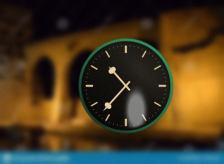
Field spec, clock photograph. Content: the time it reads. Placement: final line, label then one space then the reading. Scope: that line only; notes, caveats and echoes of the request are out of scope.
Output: 10:37
